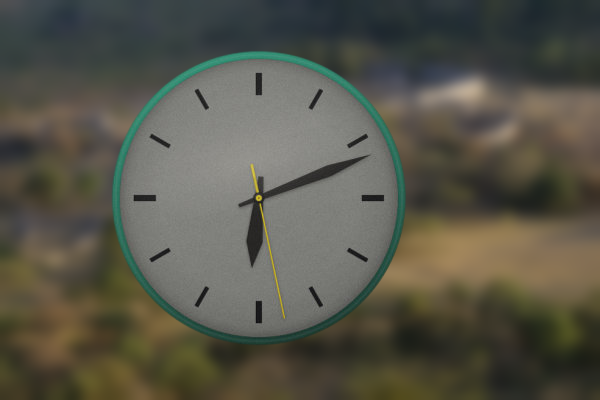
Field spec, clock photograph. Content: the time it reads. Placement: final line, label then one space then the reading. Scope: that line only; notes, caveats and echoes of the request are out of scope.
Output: 6:11:28
